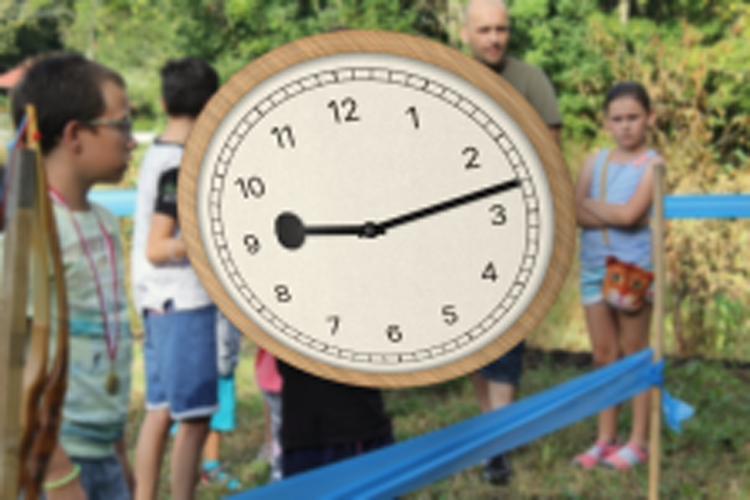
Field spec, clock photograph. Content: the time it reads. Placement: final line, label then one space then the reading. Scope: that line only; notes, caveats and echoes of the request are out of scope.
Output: 9:13
